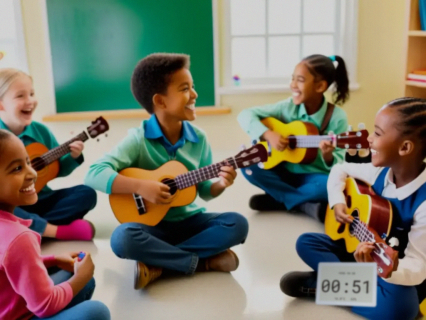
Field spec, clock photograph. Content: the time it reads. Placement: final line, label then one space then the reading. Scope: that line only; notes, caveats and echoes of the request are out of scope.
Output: 0:51
